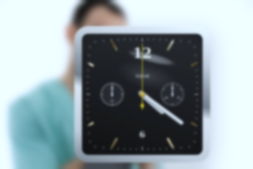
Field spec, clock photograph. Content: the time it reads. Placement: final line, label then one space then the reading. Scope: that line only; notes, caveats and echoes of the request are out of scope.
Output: 4:21
